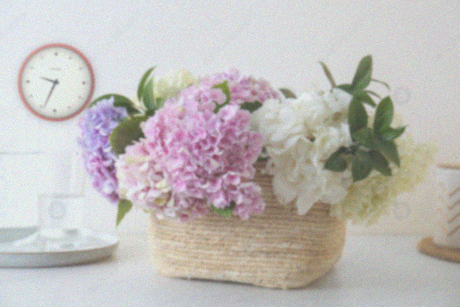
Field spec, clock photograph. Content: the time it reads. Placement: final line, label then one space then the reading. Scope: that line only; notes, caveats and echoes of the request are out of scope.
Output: 9:34
